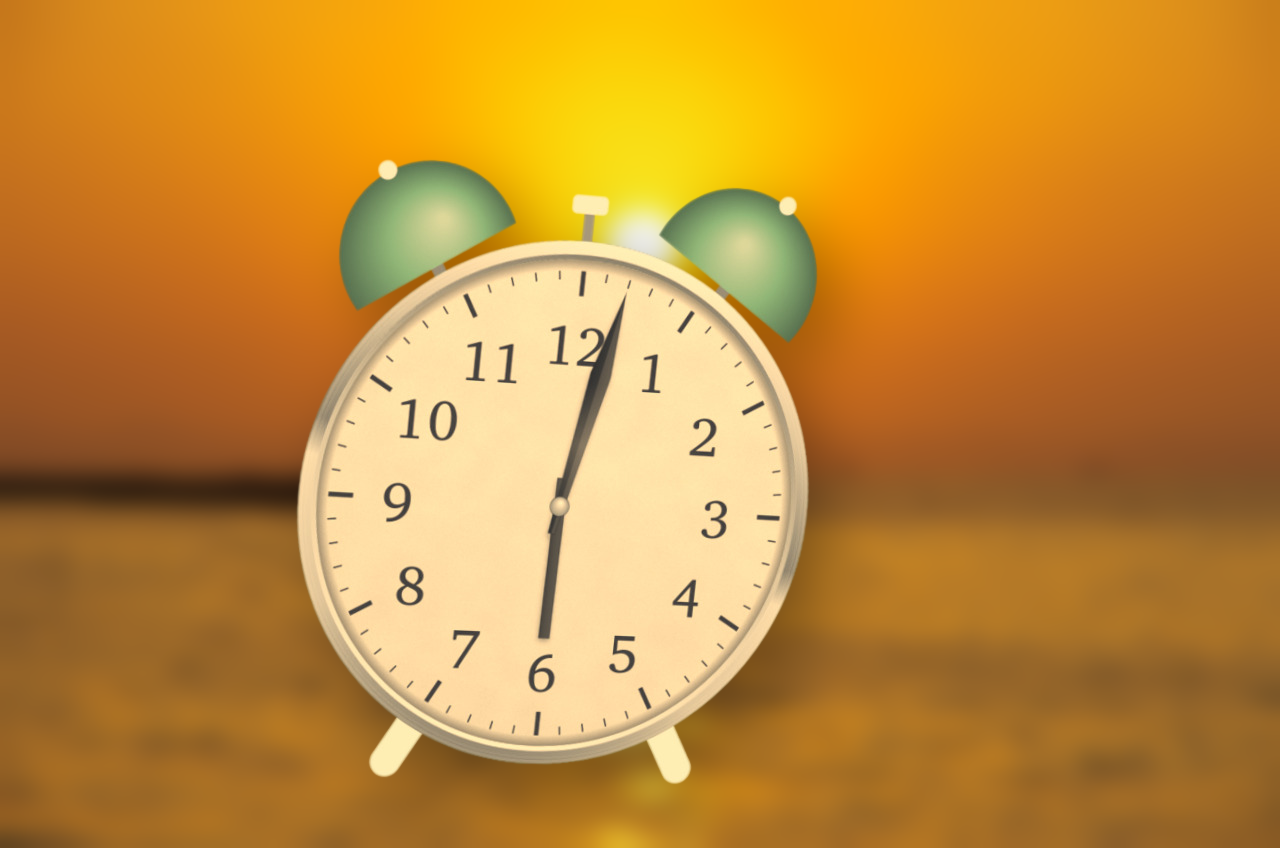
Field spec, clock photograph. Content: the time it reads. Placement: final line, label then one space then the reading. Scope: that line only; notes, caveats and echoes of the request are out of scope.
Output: 6:02
